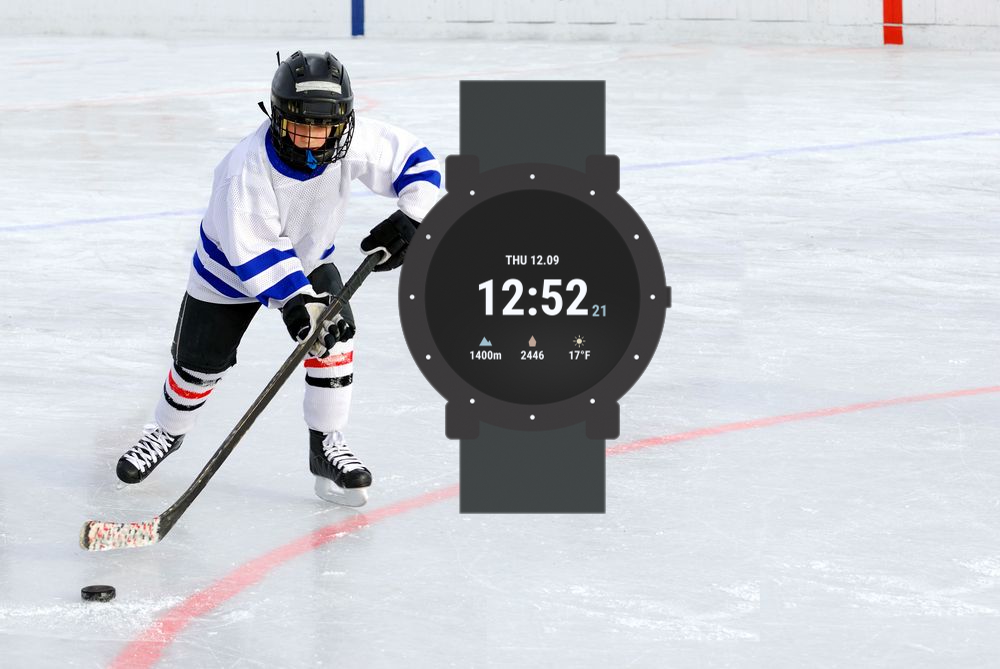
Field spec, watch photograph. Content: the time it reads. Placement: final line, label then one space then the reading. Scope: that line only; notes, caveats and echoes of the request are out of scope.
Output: 12:52:21
